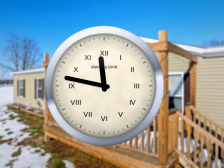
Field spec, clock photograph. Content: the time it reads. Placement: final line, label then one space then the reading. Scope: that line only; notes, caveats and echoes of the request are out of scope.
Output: 11:47
